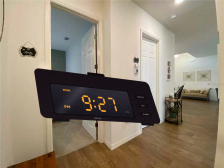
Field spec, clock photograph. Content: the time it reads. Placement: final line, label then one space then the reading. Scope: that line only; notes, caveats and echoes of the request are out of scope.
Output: 9:27
